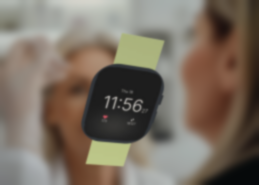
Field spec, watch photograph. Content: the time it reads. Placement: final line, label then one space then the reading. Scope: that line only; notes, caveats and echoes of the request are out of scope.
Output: 11:56
